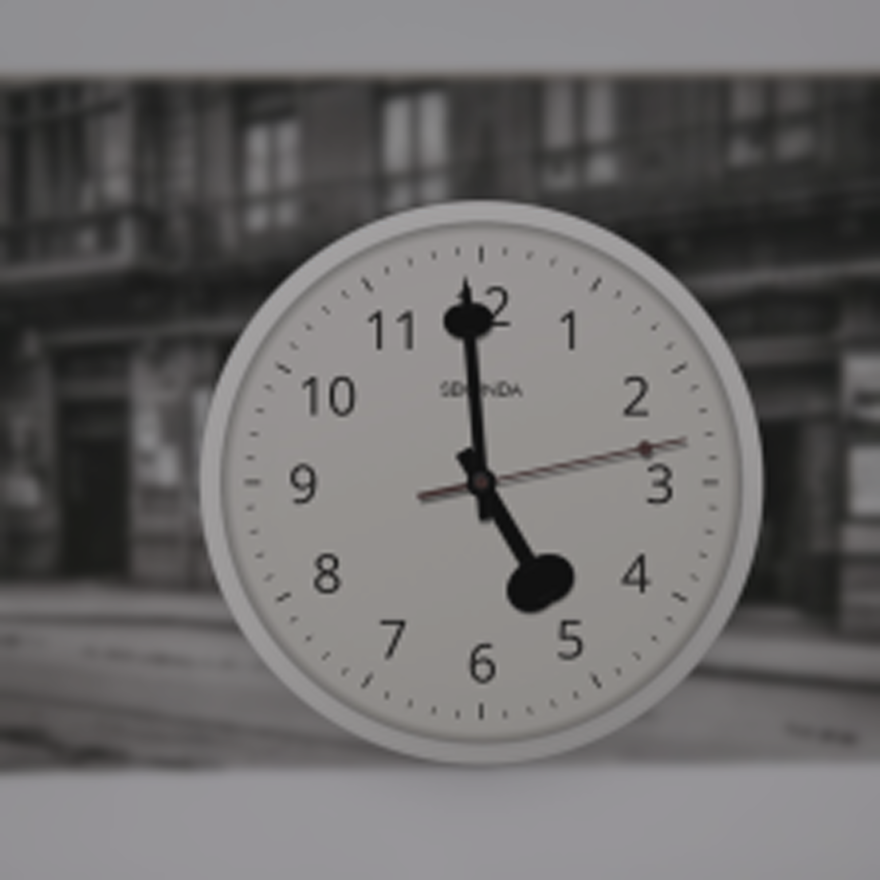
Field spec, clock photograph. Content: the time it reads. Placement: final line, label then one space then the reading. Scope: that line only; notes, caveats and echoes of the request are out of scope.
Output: 4:59:13
